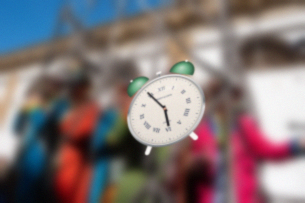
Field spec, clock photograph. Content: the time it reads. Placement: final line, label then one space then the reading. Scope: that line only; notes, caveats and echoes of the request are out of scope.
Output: 5:55
